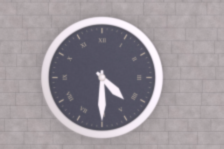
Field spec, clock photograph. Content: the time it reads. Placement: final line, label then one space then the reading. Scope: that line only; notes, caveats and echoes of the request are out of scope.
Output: 4:30
